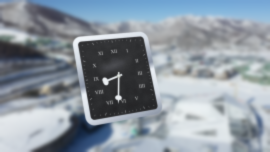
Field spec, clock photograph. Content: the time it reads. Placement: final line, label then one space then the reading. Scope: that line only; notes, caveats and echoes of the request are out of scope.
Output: 8:32
